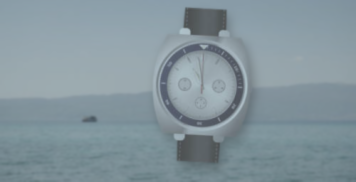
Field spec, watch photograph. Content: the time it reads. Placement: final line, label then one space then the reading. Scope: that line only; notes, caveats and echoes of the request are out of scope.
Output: 10:58
